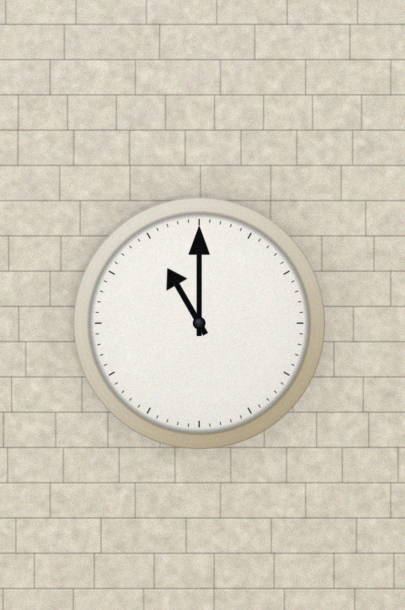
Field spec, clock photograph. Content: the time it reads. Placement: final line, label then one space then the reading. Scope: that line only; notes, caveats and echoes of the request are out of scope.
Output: 11:00
